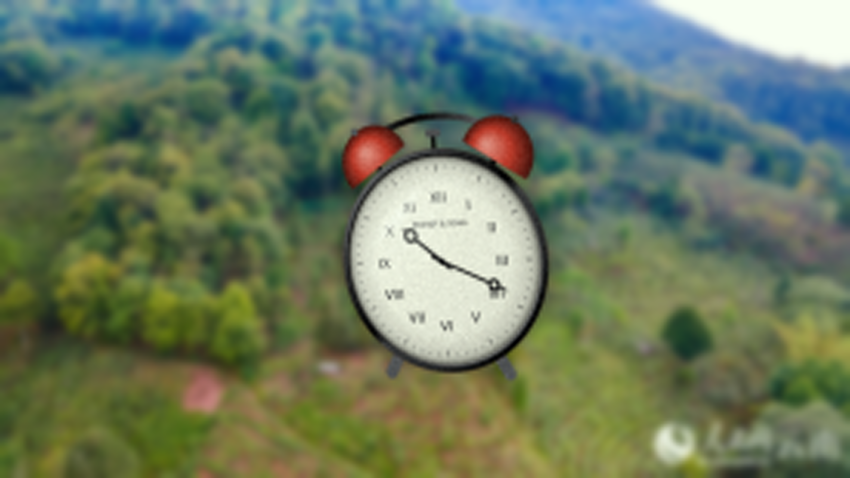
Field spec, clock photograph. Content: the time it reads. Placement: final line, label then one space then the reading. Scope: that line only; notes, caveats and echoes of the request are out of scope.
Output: 10:19
